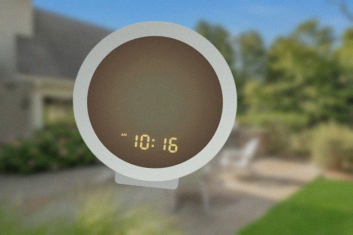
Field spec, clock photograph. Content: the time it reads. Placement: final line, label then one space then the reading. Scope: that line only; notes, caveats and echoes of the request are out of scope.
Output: 10:16
